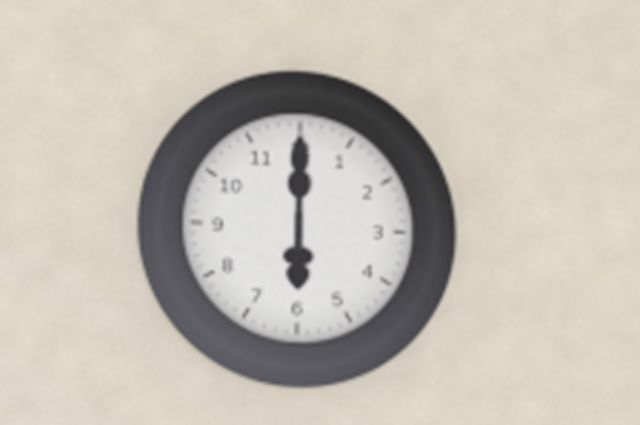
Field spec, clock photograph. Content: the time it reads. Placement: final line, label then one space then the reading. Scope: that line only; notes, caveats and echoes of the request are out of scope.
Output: 6:00
